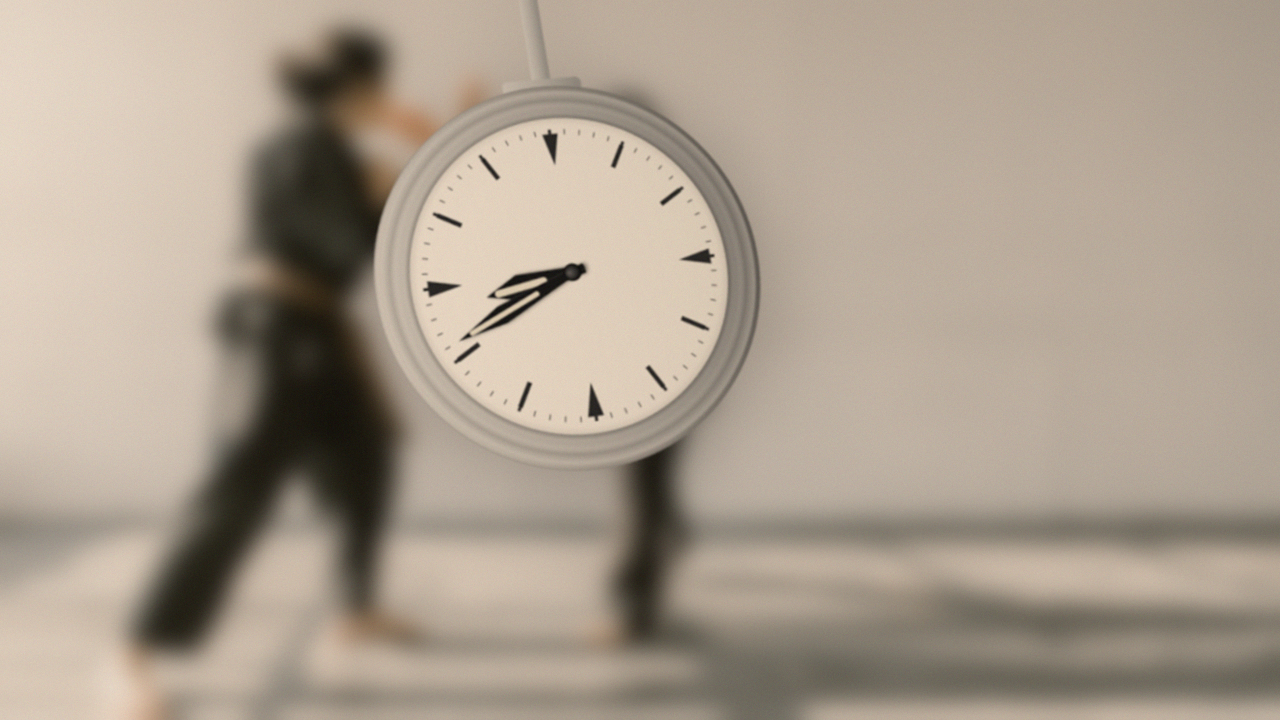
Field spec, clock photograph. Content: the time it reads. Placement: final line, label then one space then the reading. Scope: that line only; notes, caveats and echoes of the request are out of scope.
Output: 8:41
